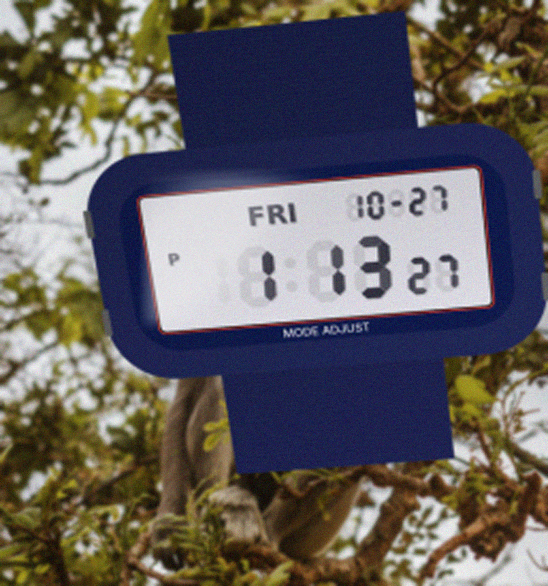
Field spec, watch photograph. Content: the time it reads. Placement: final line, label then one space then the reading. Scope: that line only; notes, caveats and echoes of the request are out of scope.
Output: 1:13:27
